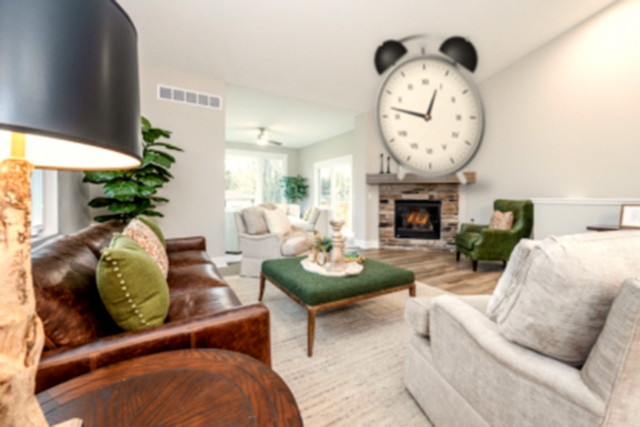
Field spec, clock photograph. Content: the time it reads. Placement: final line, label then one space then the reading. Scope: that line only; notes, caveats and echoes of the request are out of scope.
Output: 12:47
